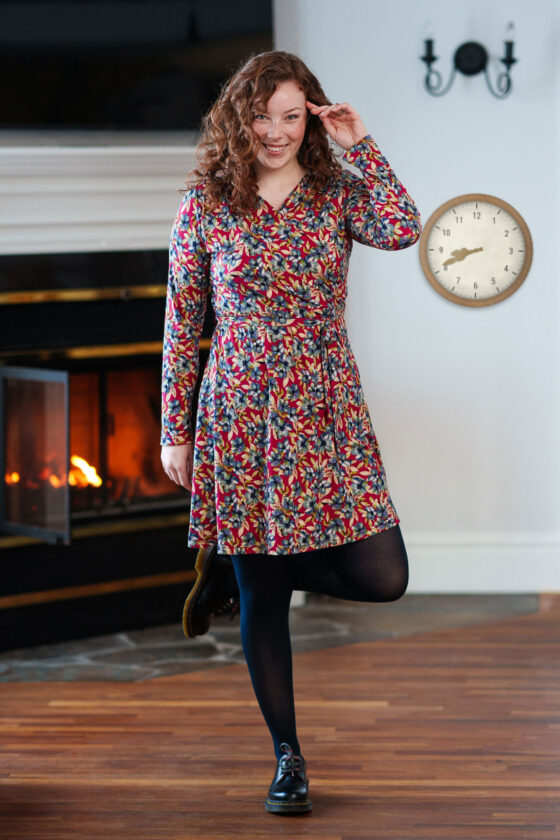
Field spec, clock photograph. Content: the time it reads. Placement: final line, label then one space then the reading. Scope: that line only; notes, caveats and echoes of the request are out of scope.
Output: 8:41
